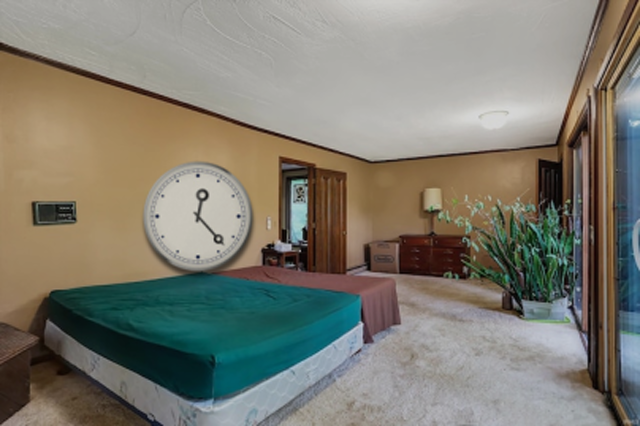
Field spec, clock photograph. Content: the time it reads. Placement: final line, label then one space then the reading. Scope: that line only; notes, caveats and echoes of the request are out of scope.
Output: 12:23
